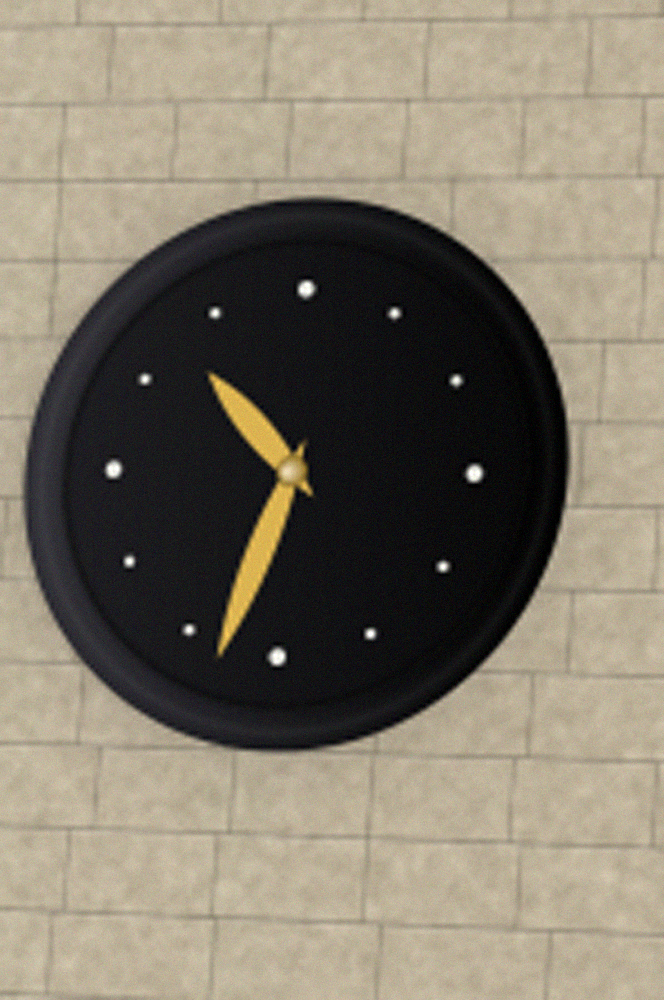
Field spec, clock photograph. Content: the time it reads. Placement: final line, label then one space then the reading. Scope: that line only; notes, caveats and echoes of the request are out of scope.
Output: 10:33
